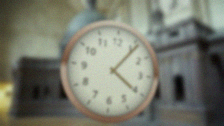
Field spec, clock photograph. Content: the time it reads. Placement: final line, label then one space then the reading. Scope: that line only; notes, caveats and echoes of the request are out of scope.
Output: 4:06
